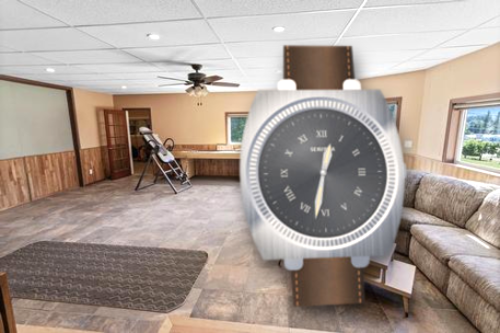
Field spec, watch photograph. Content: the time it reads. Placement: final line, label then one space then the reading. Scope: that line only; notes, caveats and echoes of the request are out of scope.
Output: 12:32
